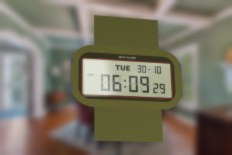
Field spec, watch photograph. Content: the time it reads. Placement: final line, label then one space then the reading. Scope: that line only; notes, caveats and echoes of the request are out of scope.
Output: 6:09:29
